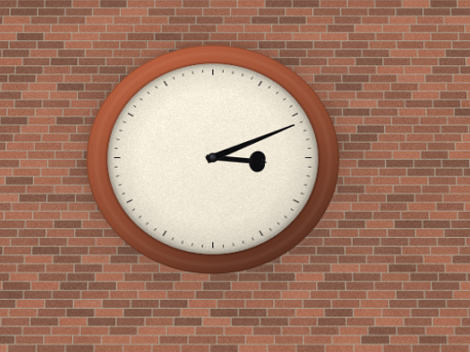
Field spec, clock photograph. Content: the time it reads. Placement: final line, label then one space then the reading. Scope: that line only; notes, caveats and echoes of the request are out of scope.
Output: 3:11
